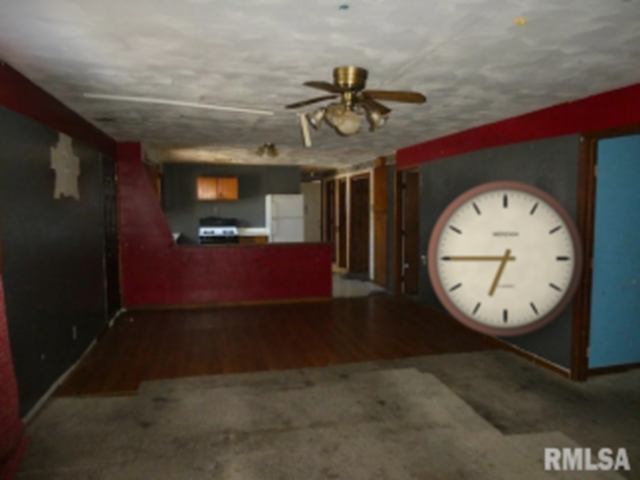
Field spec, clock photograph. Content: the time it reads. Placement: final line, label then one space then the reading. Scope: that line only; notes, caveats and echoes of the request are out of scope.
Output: 6:45
